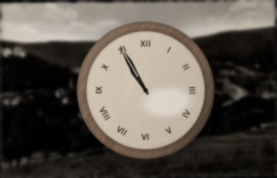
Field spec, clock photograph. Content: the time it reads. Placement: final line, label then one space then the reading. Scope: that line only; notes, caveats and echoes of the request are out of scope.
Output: 10:55
